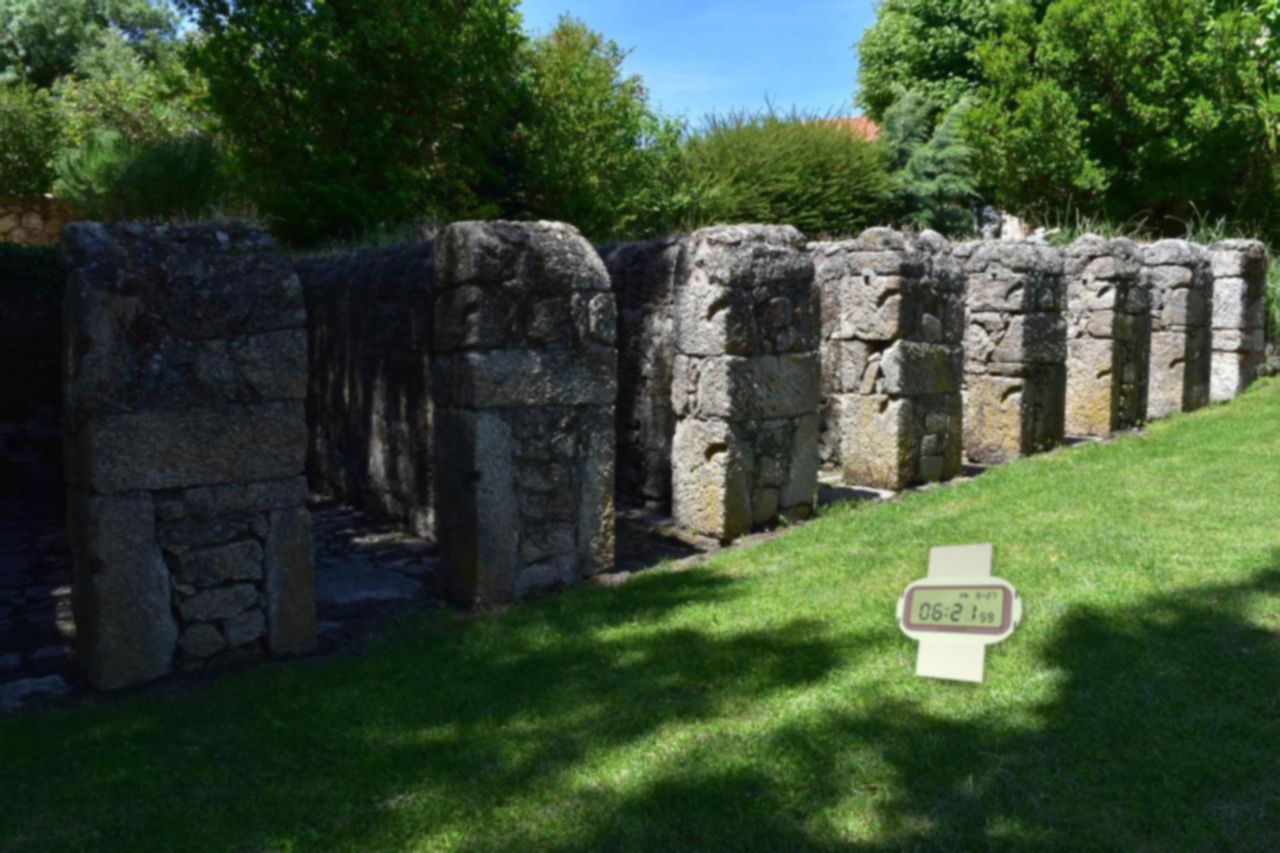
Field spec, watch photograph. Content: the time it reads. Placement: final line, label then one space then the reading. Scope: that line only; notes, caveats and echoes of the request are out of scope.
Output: 6:21
